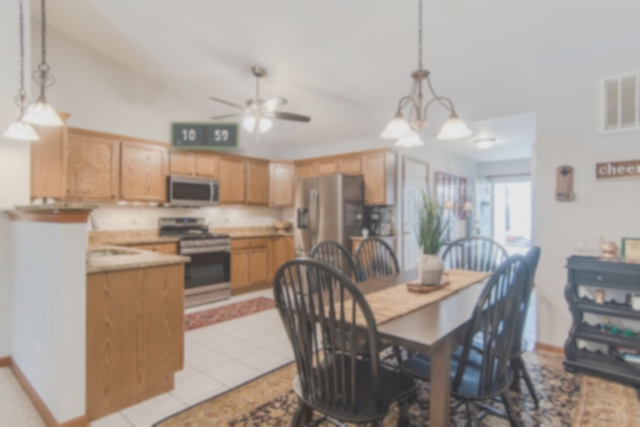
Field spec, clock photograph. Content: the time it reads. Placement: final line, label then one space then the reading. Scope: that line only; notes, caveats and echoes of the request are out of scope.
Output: 10:59
